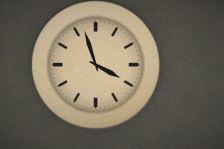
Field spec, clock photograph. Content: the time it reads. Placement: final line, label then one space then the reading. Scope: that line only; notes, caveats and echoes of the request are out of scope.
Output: 3:57
